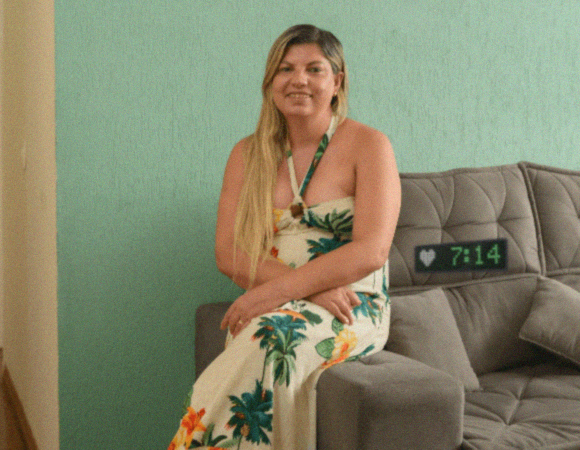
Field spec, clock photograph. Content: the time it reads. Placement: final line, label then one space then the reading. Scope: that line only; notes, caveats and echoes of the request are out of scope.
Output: 7:14
